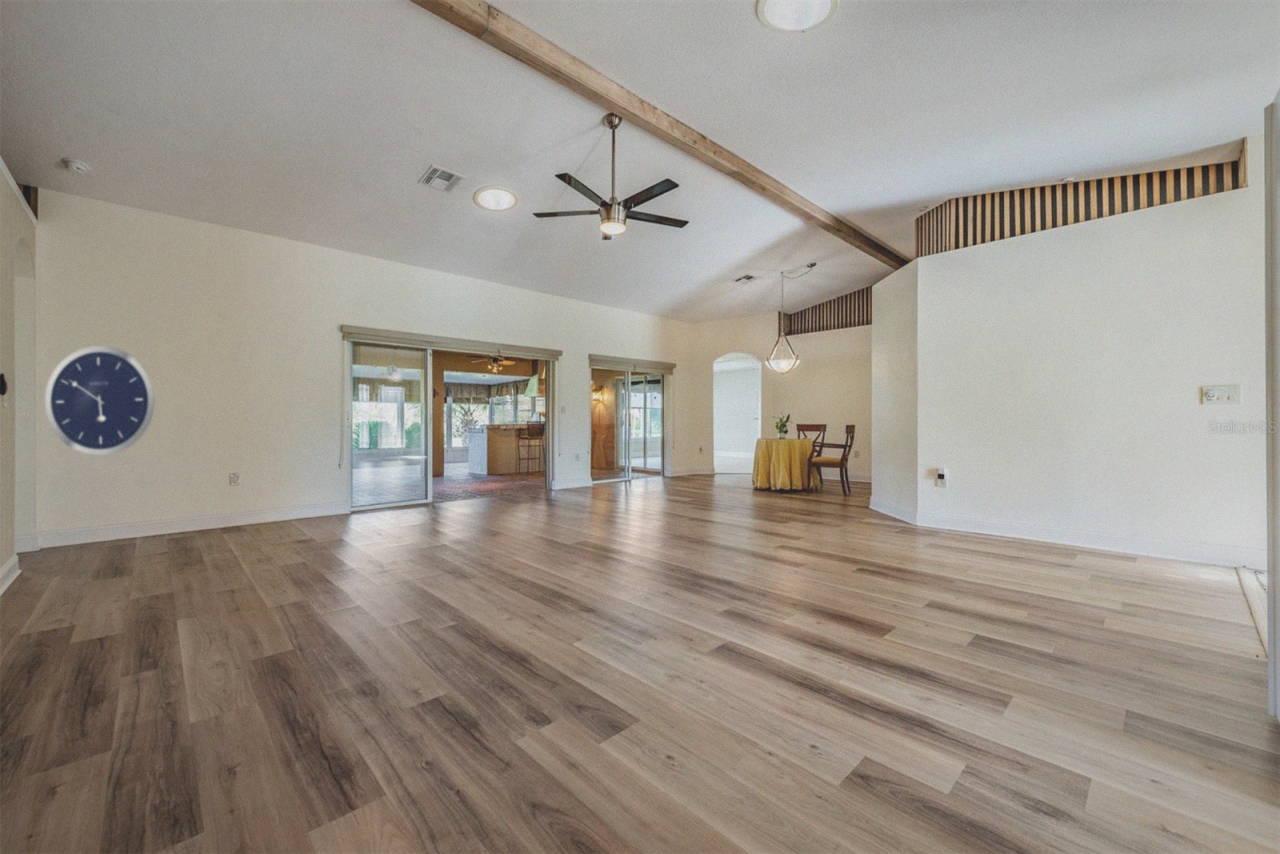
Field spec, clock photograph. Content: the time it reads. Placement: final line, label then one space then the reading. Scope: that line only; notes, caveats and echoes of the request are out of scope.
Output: 5:51
